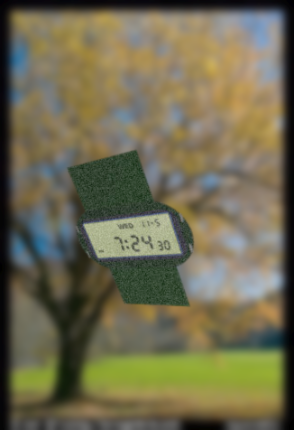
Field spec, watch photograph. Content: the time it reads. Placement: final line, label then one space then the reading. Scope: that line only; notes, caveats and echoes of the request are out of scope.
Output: 7:24:30
